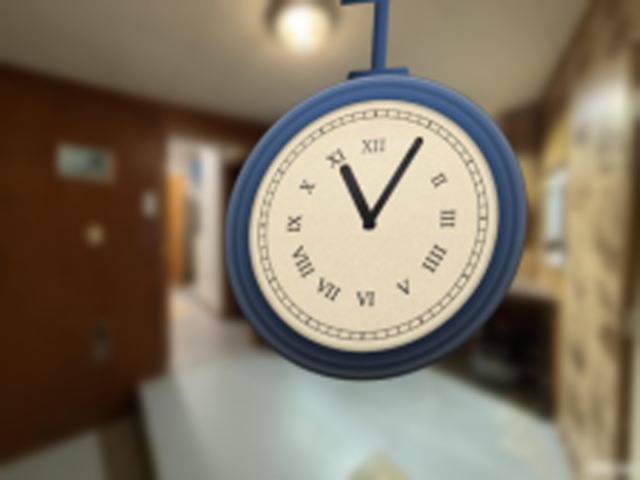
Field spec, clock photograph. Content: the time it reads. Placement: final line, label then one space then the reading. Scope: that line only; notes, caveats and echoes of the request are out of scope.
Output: 11:05
